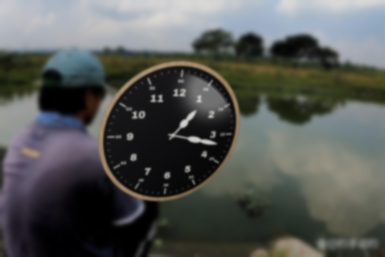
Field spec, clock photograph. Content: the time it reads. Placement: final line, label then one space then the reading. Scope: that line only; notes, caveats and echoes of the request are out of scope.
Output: 1:17
